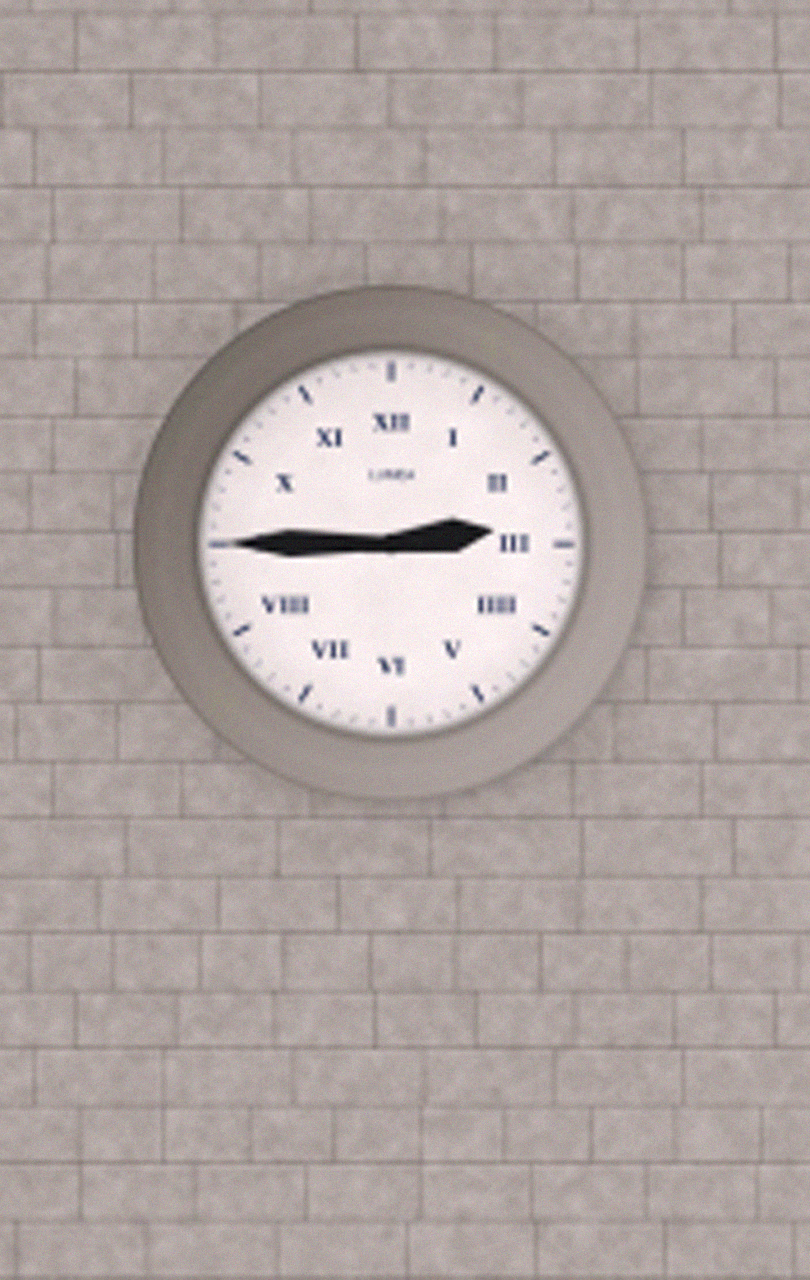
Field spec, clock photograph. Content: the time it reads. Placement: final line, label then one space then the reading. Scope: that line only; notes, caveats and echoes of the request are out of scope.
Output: 2:45
